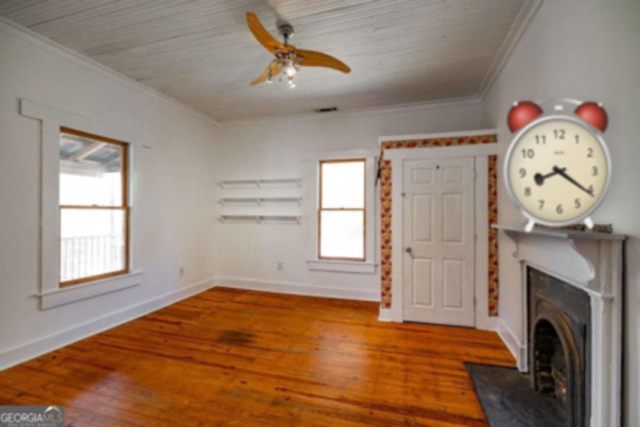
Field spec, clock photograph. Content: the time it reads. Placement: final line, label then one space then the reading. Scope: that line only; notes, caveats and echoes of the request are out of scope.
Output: 8:21
